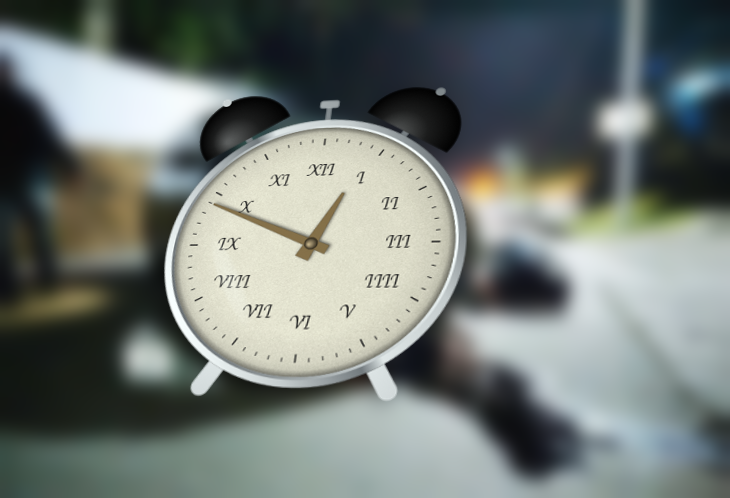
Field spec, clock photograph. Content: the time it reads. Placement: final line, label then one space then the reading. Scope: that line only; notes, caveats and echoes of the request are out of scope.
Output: 12:49
